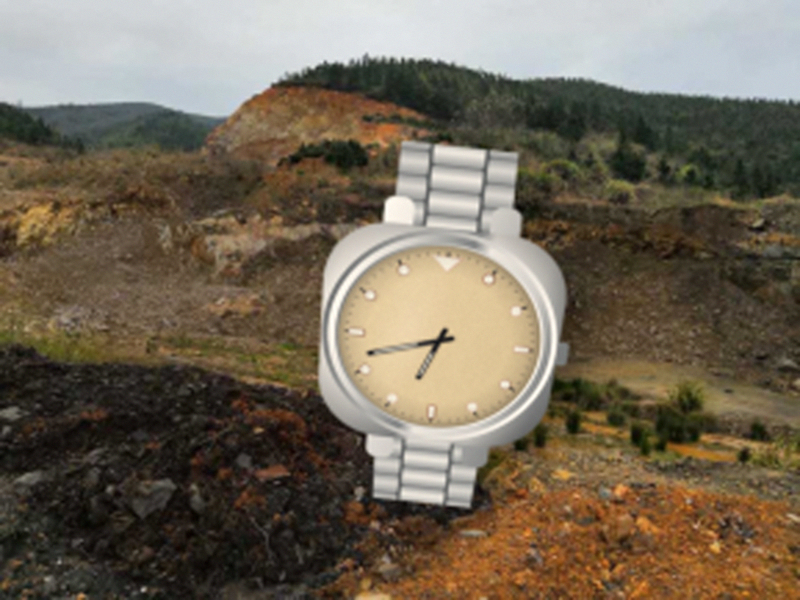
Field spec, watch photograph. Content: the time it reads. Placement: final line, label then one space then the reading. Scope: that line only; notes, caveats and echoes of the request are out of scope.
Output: 6:42
